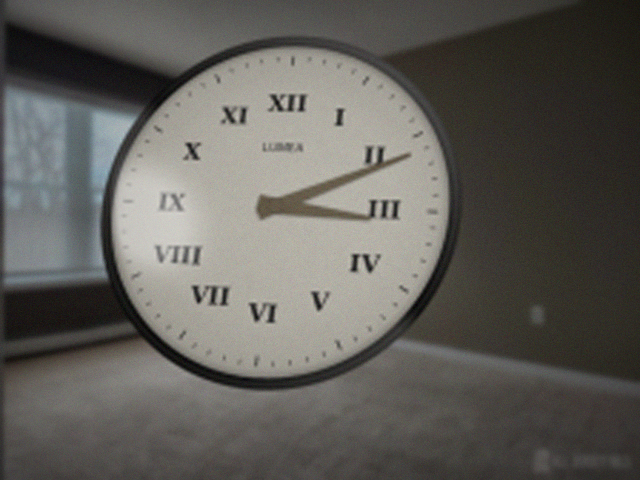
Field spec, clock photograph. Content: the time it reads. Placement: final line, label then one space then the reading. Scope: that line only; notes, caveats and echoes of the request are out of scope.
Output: 3:11
